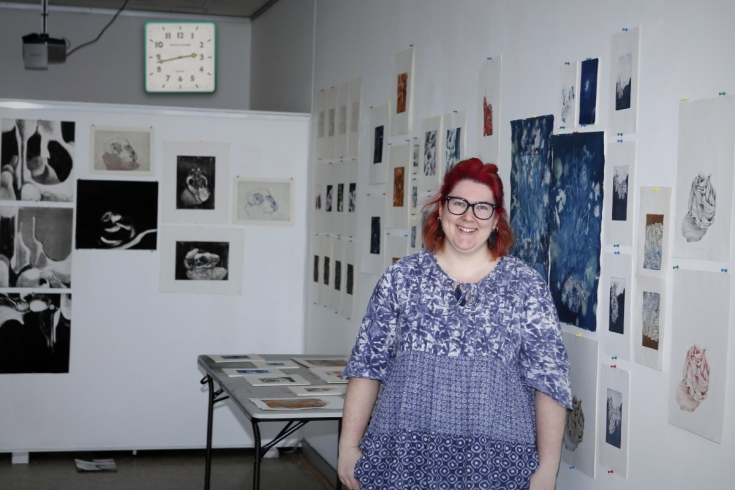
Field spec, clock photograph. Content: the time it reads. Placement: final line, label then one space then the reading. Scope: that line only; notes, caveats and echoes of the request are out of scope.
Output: 2:43
